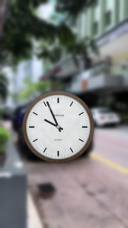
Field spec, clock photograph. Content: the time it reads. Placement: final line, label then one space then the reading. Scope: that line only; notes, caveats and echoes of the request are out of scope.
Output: 9:56
